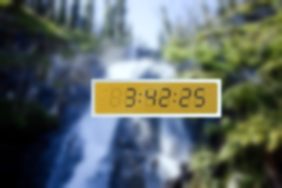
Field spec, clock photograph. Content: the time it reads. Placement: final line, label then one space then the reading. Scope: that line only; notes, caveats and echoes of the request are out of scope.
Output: 3:42:25
